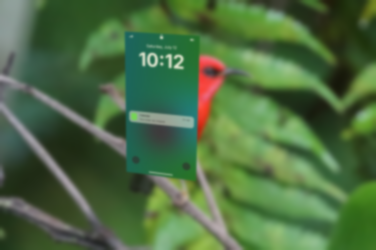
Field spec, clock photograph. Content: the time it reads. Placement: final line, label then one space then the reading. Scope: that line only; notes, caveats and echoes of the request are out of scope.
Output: 10:12
